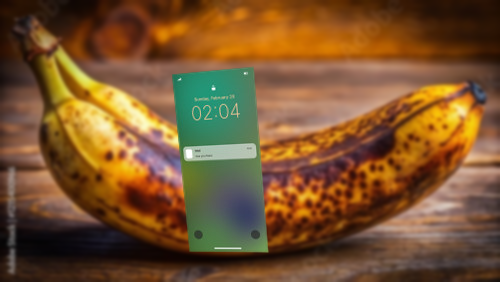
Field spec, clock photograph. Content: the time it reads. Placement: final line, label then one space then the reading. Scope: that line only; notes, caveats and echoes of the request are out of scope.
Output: 2:04
